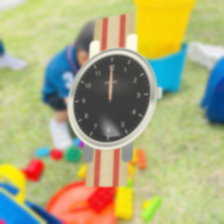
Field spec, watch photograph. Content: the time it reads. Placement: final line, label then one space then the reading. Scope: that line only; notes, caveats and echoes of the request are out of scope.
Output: 12:00
